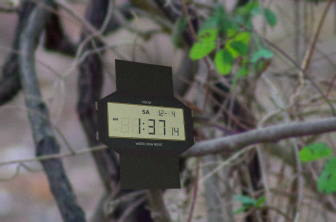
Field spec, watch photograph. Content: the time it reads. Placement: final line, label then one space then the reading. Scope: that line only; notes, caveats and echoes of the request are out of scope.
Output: 1:37:14
